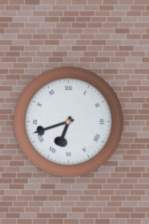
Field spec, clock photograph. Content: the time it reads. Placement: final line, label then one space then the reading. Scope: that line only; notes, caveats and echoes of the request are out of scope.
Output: 6:42
